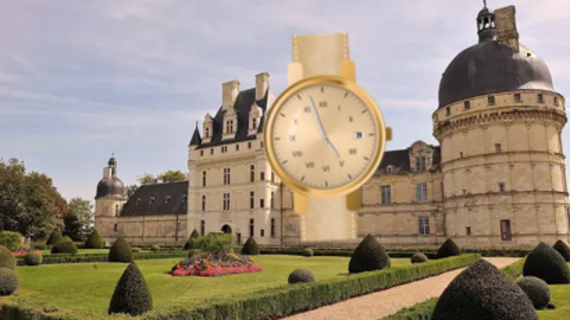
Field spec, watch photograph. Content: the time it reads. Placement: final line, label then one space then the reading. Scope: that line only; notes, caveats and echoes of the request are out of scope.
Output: 4:57
